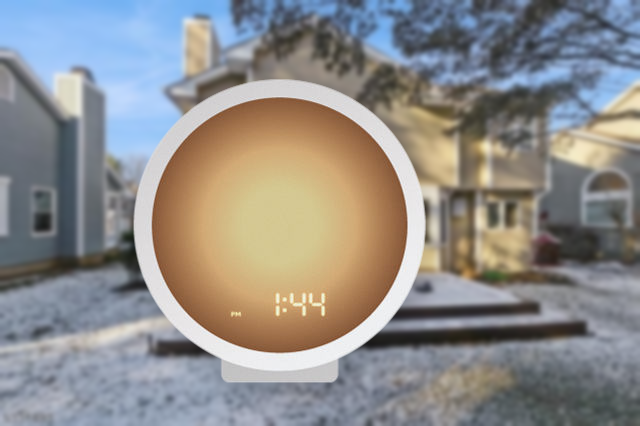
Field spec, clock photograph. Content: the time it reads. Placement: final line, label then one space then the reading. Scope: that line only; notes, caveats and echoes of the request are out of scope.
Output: 1:44
